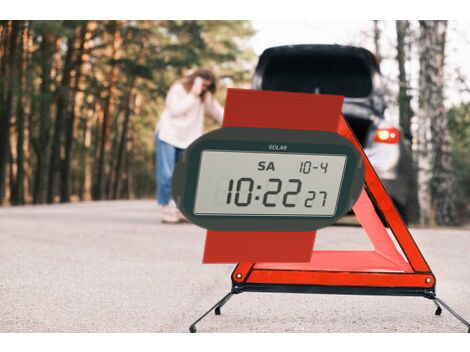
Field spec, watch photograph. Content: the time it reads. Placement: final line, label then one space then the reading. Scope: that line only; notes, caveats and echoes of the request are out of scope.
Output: 10:22:27
